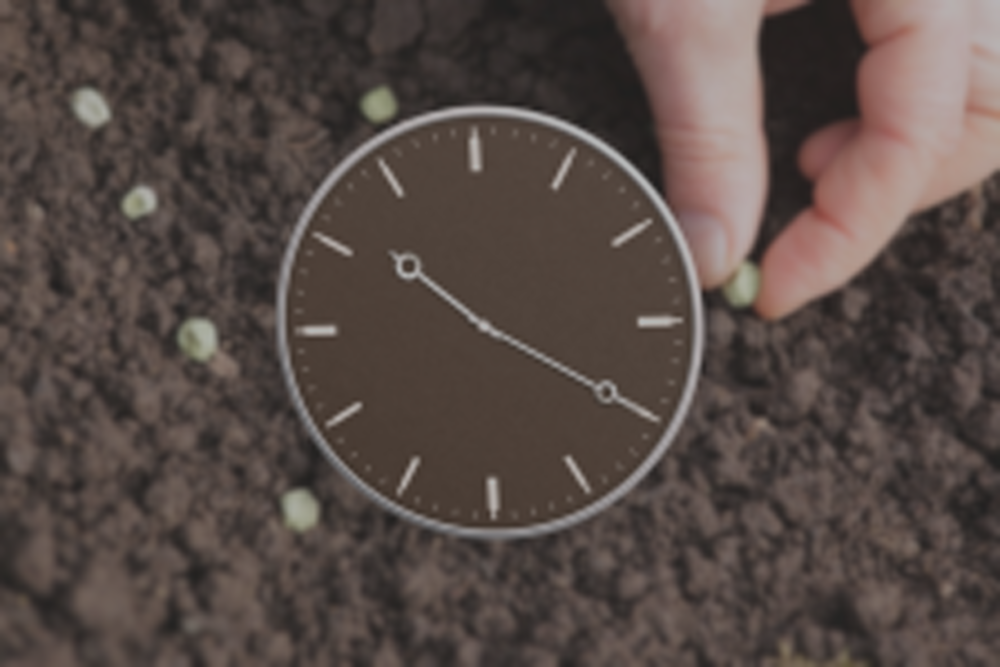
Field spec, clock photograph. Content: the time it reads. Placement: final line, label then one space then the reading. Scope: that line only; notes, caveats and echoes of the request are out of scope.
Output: 10:20
